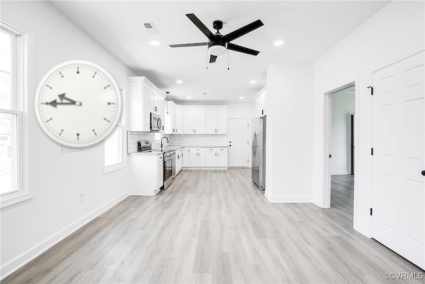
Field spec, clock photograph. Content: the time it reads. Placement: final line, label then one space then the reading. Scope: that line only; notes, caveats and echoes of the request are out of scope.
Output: 9:45
